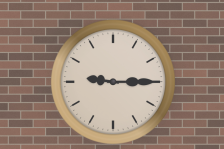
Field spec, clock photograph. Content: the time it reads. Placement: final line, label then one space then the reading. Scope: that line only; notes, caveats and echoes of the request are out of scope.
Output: 9:15
